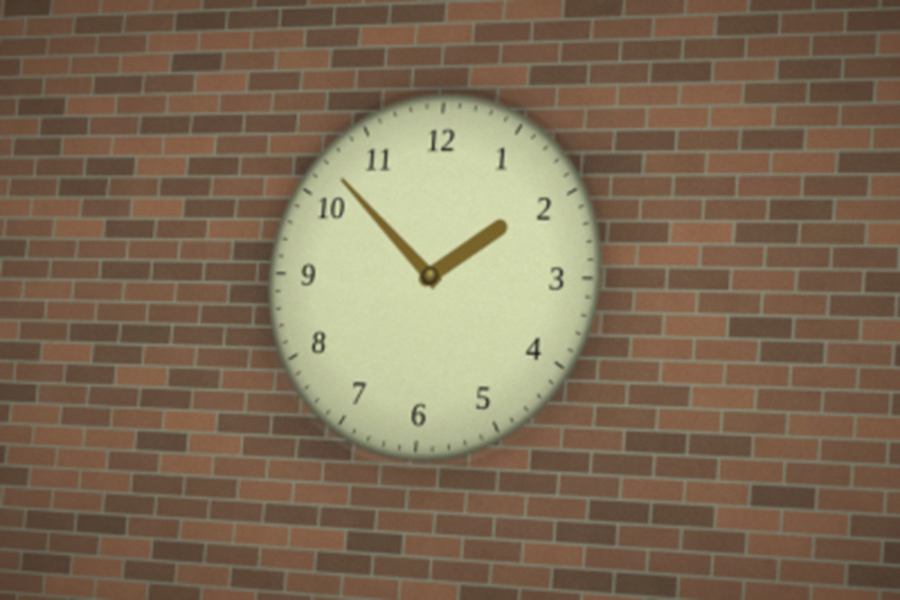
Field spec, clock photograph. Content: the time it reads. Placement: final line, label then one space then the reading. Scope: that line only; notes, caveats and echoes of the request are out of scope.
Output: 1:52
